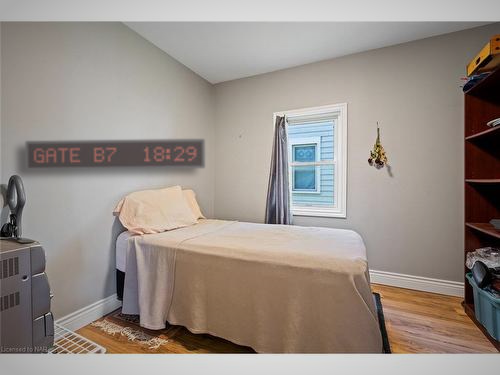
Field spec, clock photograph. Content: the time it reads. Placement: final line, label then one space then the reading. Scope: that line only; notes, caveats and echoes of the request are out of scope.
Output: 18:29
